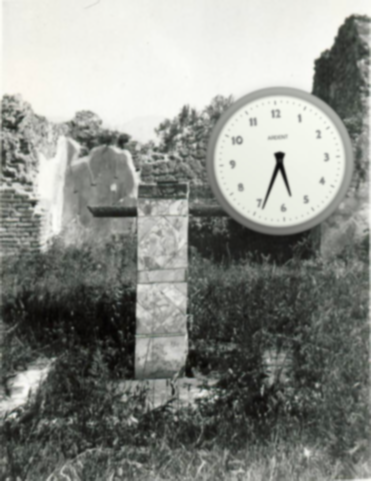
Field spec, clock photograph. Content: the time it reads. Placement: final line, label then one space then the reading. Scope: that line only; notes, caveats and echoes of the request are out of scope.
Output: 5:34
